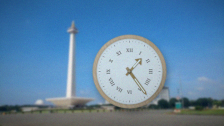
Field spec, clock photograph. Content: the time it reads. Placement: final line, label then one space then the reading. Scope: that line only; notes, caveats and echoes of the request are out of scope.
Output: 1:24
